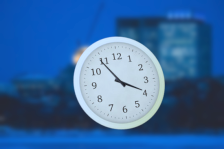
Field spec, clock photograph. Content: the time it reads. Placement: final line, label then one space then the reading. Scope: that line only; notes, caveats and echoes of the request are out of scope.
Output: 3:54
